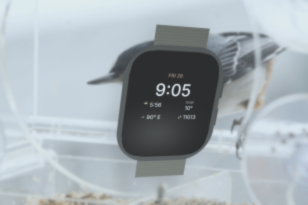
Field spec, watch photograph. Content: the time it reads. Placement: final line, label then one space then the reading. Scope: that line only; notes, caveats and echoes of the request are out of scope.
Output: 9:05
